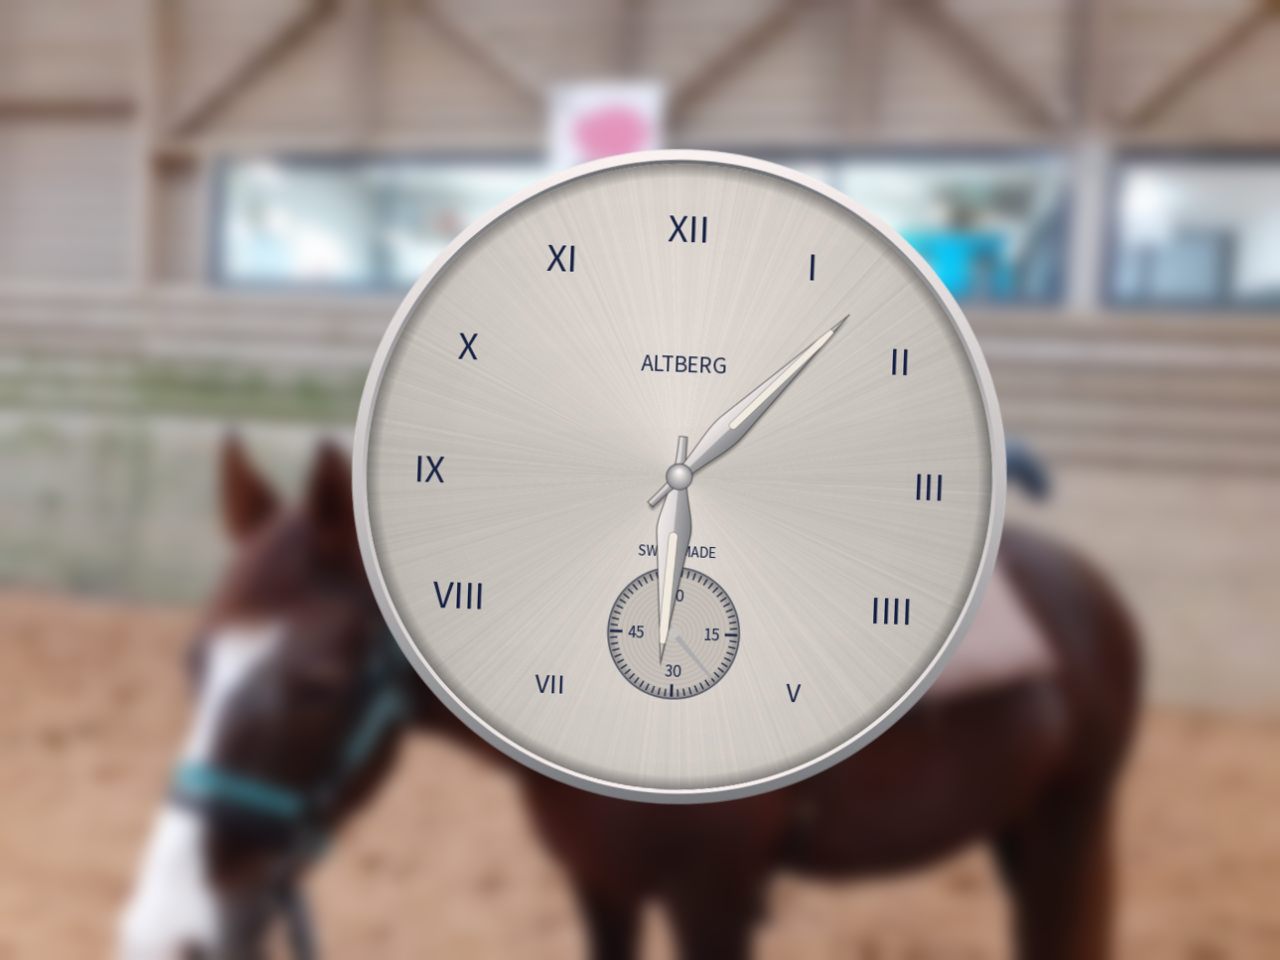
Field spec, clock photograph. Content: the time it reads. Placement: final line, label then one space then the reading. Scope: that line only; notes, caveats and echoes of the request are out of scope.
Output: 6:07:23
